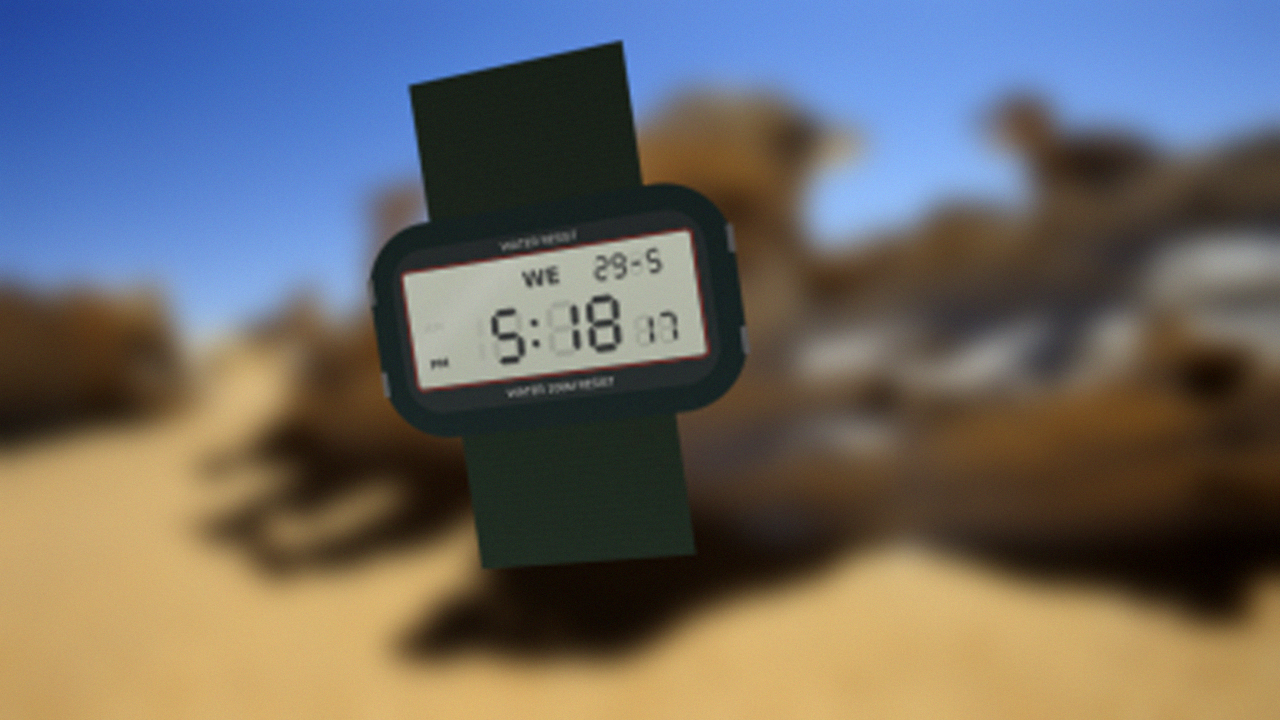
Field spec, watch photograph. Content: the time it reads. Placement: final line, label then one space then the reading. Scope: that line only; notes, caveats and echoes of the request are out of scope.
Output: 5:18:17
